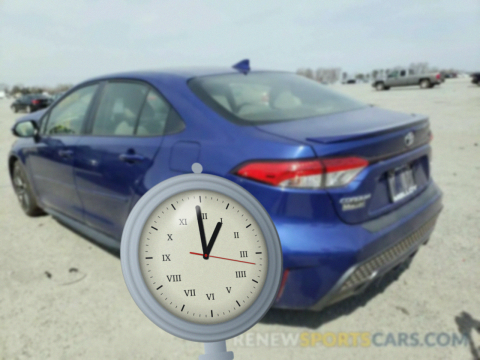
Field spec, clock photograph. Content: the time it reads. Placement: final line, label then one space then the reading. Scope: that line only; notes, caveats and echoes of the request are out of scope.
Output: 12:59:17
